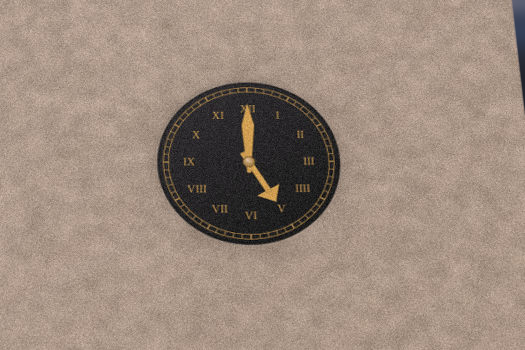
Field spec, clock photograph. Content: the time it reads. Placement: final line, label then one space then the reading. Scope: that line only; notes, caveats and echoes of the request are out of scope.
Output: 5:00
